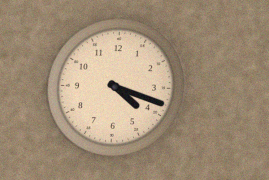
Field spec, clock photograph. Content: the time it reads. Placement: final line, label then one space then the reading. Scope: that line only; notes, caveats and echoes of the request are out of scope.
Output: 4:18
